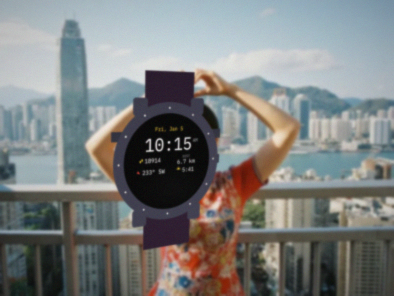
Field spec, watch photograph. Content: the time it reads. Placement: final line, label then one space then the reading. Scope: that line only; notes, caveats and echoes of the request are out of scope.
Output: 10:15
